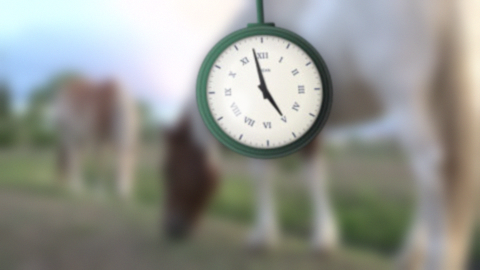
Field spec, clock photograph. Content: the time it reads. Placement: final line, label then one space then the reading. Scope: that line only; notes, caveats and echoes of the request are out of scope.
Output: 4:58
